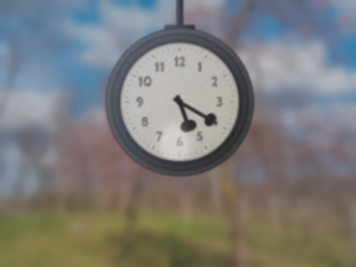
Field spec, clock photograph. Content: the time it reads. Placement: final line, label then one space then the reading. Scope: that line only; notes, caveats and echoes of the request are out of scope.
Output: 5:20
